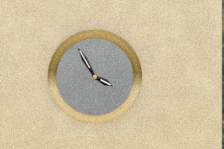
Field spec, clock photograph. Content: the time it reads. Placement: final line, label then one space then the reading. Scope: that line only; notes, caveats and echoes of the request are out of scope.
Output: 3:55
